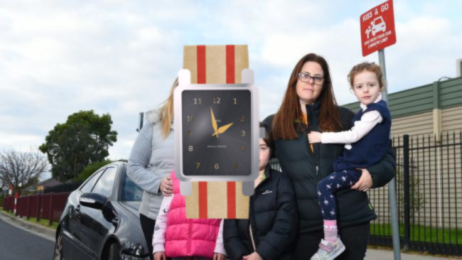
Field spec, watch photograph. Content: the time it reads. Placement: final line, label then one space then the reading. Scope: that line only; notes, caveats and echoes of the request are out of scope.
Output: 1:58
